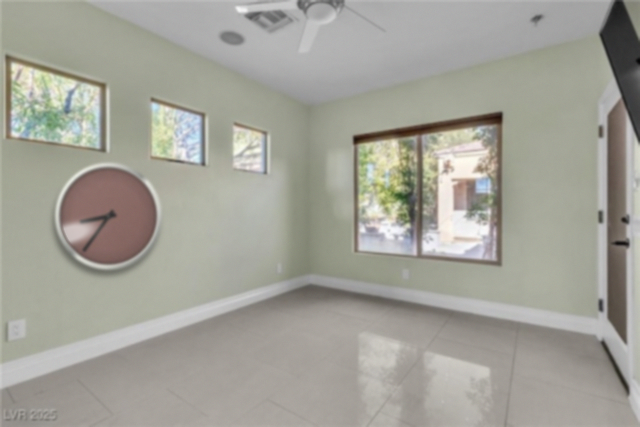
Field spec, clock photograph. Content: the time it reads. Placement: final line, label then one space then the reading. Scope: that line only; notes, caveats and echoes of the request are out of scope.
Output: 8:36
